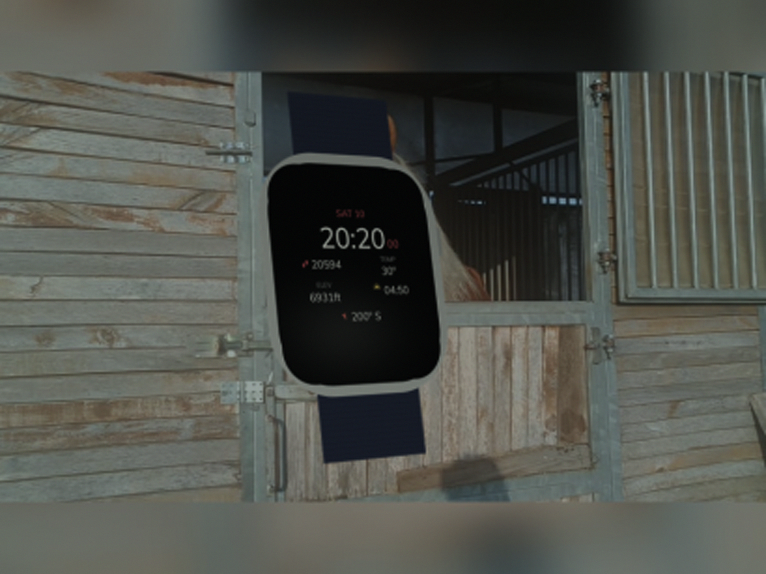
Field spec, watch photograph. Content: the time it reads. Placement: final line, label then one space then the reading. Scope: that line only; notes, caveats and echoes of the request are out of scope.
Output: 20:20
